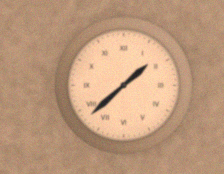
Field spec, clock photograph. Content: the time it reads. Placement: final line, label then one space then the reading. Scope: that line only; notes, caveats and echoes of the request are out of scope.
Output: 1:38
